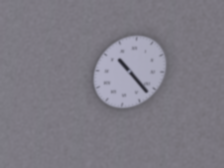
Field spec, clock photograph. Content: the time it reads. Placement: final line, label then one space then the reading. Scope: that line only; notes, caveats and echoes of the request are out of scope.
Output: 10:22
